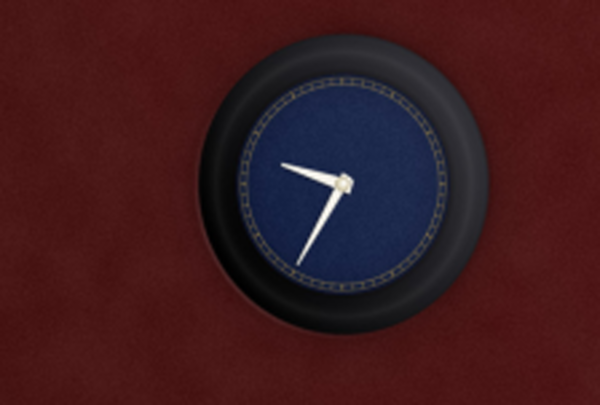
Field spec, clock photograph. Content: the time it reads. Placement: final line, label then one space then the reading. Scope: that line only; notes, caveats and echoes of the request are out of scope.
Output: 9:35
